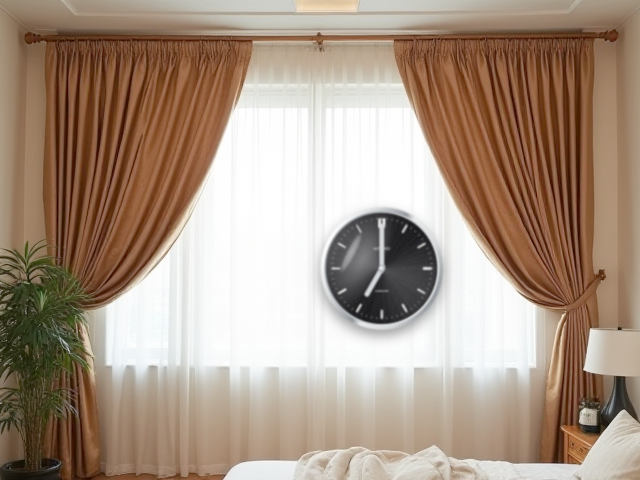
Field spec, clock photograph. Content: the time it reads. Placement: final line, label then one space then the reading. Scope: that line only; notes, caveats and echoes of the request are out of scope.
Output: 7:00
